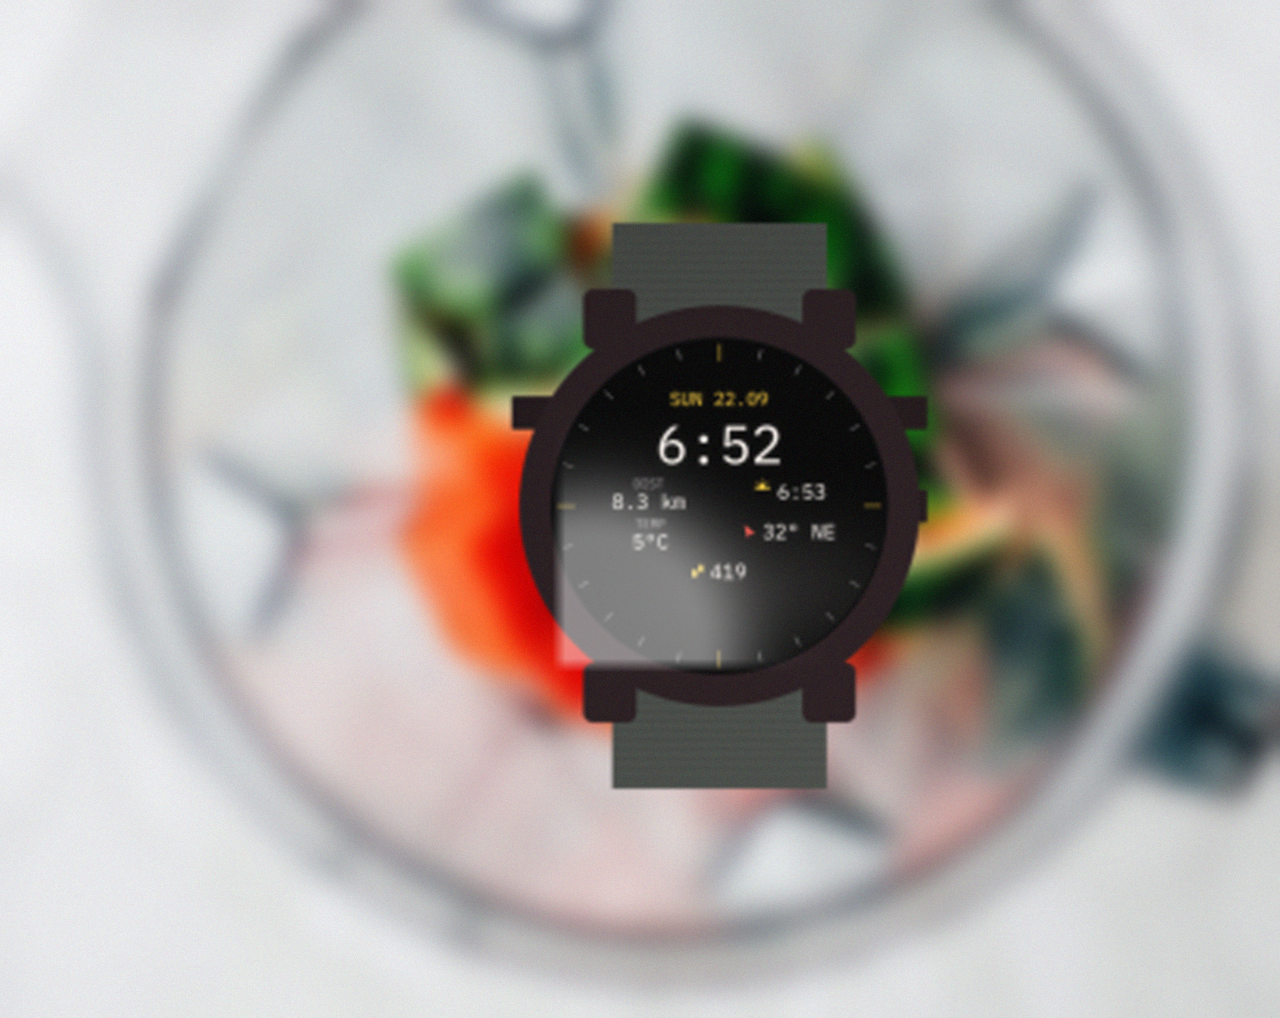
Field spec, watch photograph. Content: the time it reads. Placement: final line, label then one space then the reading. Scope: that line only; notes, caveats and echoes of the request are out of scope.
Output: 6:52
